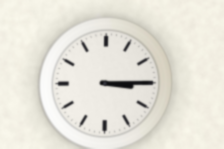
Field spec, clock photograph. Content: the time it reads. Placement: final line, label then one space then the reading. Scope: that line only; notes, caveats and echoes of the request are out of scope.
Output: 3:15
